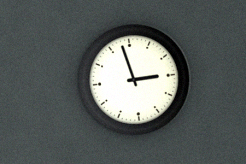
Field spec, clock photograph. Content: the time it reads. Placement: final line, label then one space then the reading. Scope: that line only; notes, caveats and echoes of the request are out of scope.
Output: 2:58
